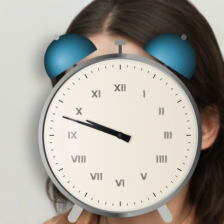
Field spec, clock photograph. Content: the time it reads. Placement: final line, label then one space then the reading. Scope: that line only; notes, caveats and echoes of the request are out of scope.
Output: 9:48
